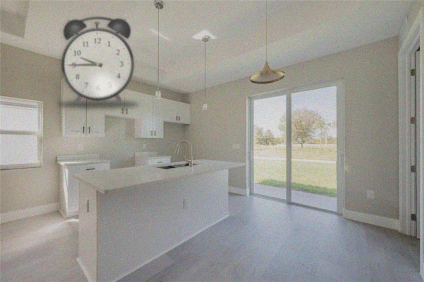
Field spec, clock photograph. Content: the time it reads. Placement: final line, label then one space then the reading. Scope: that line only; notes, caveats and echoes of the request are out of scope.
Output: 9:45
